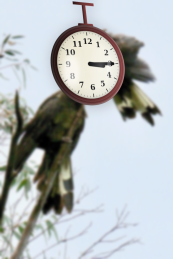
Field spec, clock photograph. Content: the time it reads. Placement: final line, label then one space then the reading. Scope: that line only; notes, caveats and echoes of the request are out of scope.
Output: 3:15
